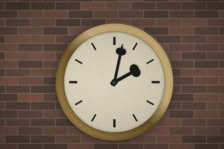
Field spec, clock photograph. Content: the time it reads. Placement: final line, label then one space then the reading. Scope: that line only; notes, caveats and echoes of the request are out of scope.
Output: 2:02
